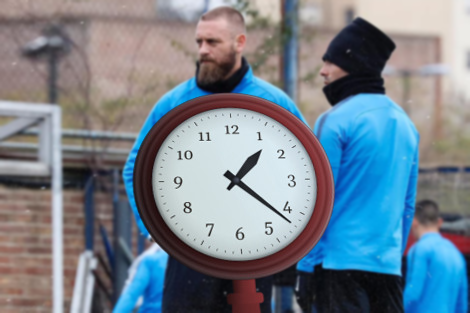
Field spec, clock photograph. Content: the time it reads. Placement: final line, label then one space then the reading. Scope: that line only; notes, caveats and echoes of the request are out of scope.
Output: 1:22
